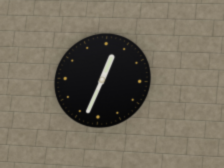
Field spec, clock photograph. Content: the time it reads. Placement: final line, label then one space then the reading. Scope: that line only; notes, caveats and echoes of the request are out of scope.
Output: 12:33
